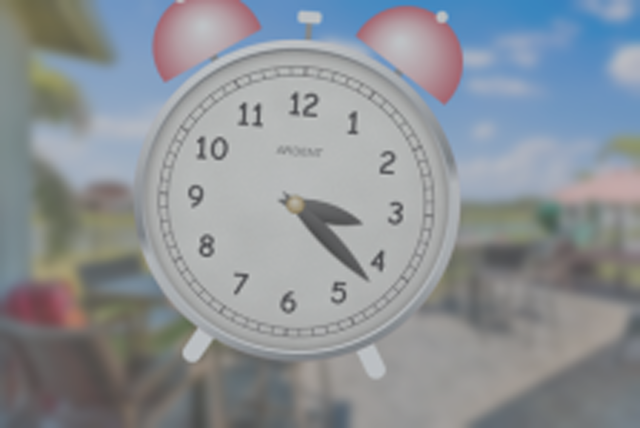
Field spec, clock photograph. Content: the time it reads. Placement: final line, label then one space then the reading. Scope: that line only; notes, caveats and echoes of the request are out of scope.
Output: 3:22
